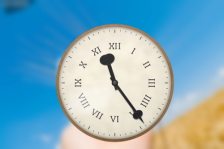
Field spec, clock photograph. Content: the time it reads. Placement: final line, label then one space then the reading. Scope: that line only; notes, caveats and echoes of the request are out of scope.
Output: 11:24
